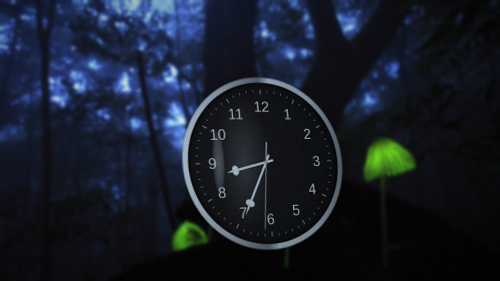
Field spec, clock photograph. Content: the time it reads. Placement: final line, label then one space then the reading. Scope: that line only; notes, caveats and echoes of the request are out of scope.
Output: 8:34:31
